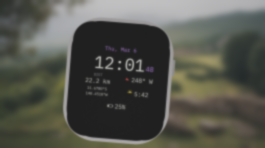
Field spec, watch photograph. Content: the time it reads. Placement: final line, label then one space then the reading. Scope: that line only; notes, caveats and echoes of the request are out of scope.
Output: 12:01
